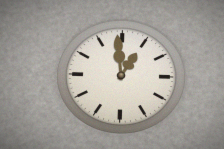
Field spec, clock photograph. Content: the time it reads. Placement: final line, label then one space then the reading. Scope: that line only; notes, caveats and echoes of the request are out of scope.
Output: 12:59
